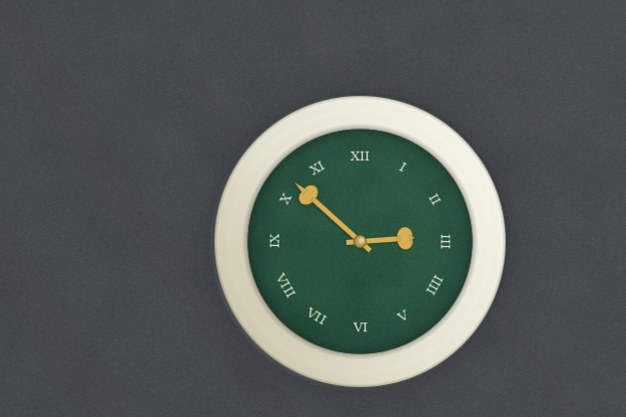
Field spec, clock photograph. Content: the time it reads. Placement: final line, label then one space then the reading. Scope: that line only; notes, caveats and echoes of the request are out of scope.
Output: 2:52
